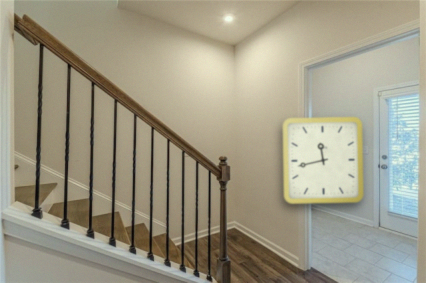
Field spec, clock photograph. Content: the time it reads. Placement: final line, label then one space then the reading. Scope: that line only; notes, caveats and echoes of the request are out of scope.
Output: 11:43
